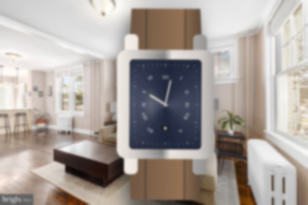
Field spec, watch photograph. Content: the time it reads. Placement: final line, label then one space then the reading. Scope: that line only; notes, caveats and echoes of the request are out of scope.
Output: 10:02
